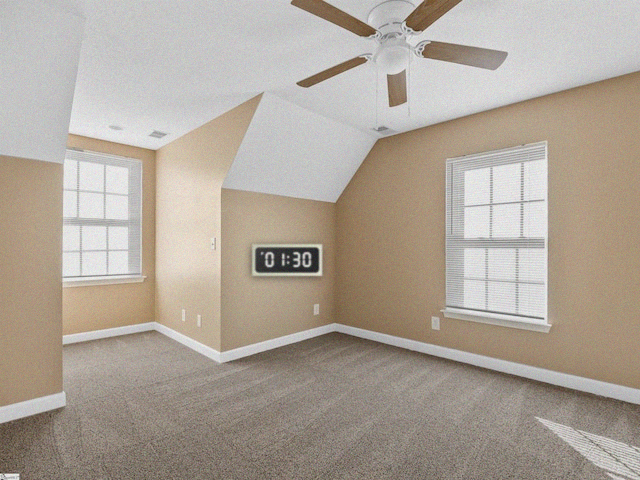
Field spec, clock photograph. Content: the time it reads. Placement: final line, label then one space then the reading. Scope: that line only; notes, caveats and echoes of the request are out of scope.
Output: 1:30
